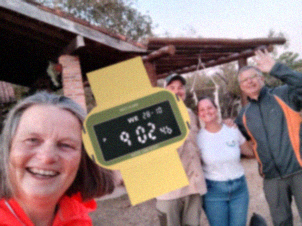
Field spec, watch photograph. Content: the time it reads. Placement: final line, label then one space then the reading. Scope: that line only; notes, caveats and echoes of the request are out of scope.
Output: 9:02
